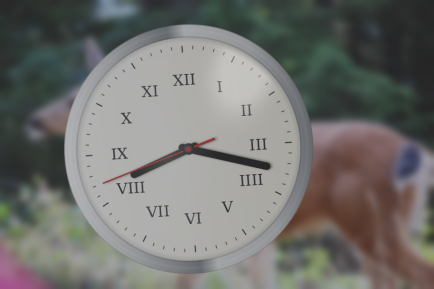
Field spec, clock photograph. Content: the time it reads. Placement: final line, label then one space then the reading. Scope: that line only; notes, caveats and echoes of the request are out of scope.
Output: 8:17:42
